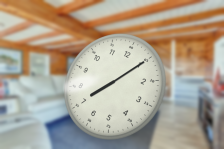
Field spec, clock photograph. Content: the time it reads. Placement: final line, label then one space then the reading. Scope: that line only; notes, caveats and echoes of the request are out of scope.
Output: 7:05
